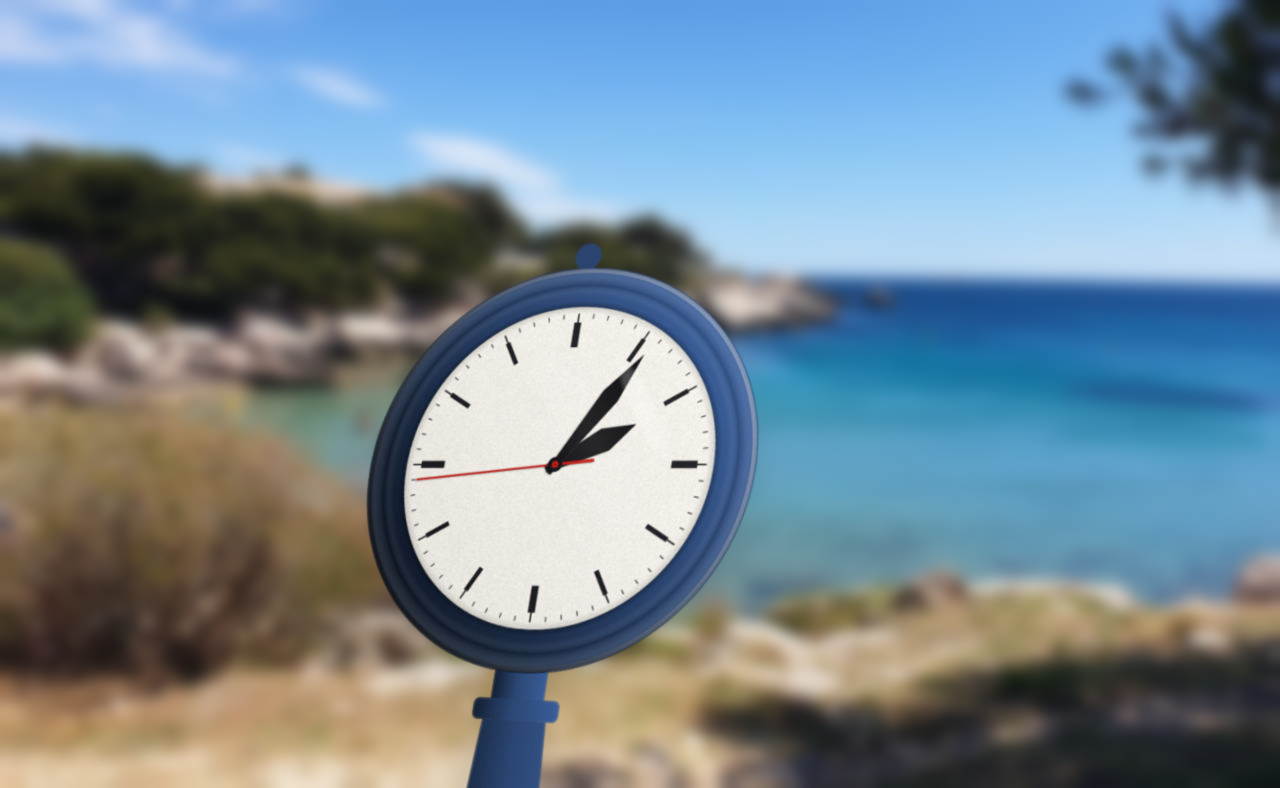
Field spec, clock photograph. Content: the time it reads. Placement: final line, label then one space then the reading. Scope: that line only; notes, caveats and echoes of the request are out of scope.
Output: 2:05:44
